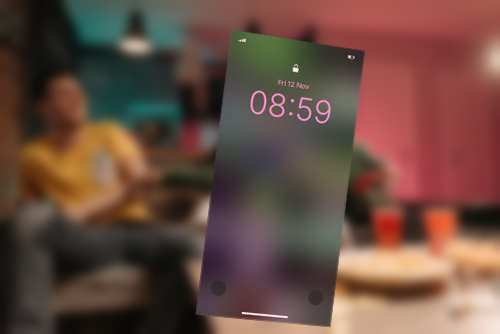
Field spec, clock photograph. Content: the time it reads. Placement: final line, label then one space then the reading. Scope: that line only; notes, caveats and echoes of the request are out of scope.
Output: 8:59
